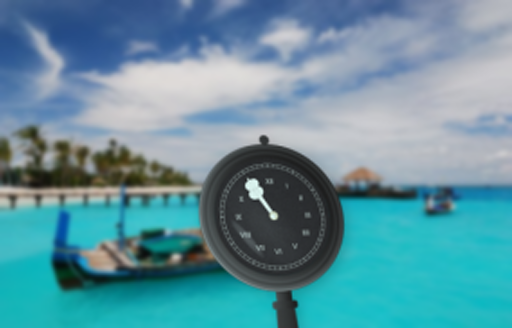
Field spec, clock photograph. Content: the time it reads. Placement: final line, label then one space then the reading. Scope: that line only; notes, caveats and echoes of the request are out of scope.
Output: 10:55
